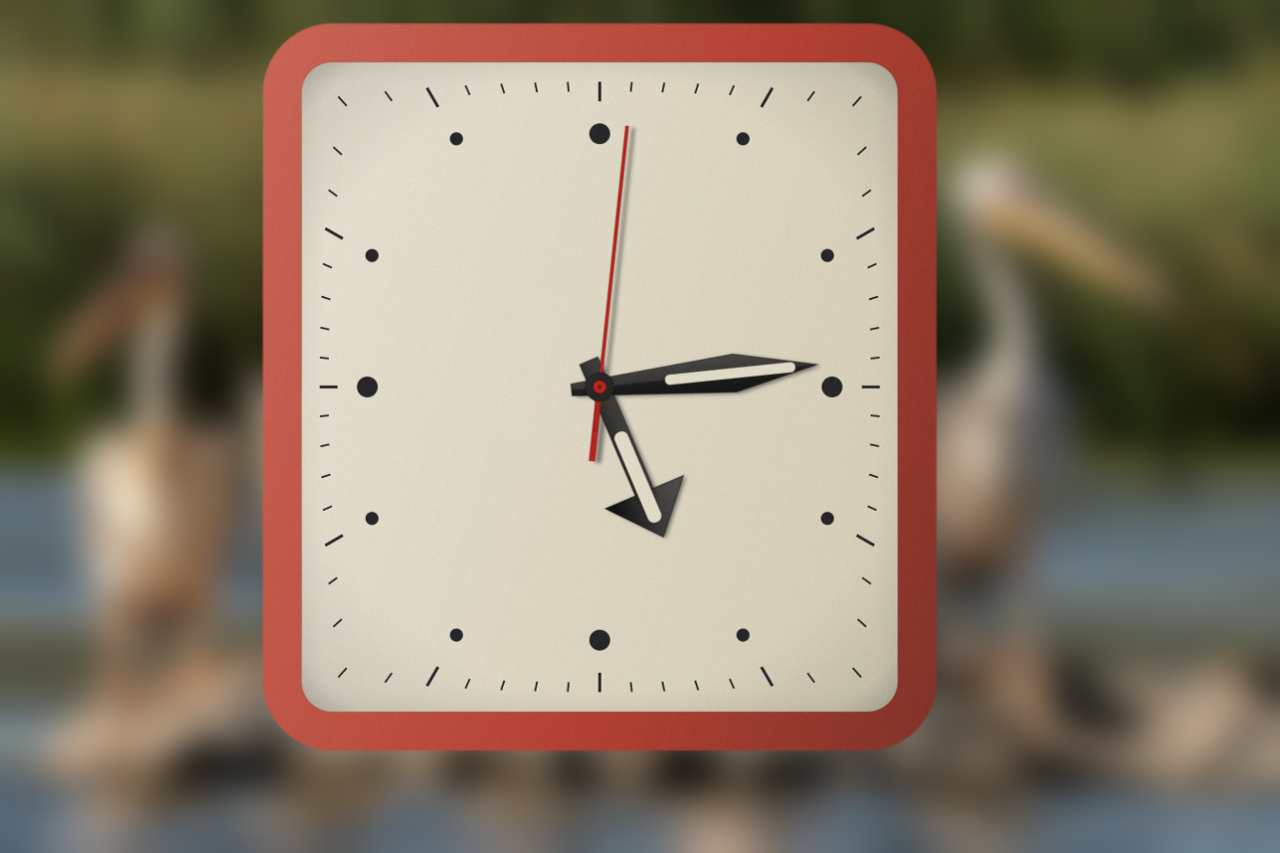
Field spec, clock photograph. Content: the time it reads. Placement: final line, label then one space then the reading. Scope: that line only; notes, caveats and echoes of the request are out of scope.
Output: 5:14:01
